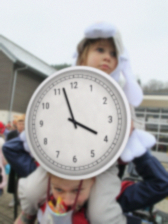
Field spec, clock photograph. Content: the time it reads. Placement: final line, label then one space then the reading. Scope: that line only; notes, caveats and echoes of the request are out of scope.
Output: 3:57
